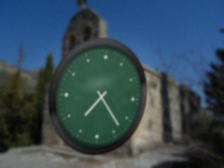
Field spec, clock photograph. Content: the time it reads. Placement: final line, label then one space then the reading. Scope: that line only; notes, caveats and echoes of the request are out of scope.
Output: 7:23
